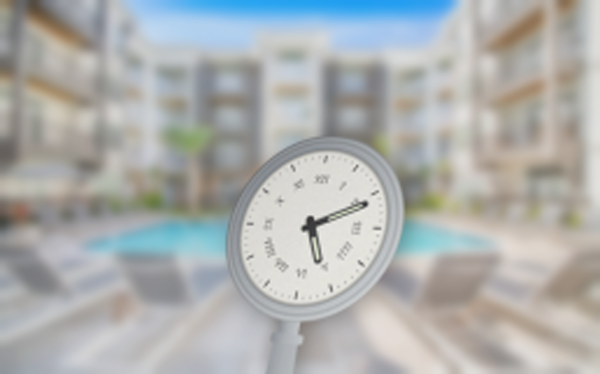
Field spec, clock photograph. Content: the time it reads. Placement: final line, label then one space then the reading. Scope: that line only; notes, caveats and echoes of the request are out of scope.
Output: 5:11
